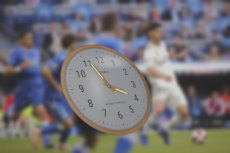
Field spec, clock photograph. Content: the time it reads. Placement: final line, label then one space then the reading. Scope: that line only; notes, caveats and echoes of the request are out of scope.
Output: 3:56
